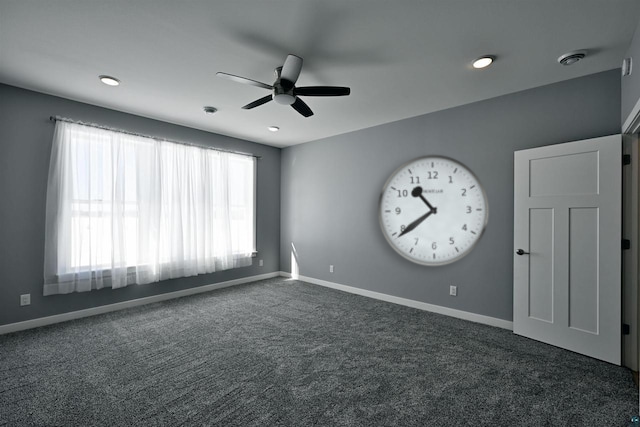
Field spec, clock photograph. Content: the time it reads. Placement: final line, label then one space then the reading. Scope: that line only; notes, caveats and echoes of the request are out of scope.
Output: 10:39
